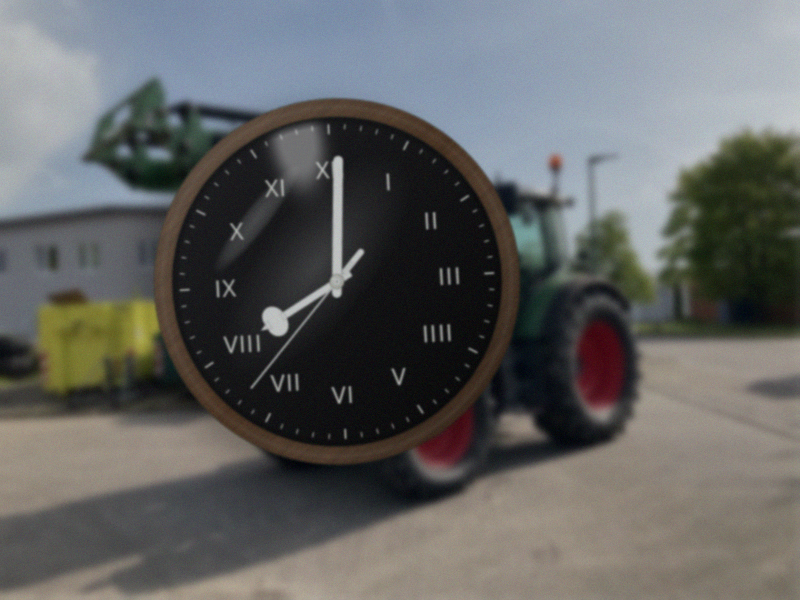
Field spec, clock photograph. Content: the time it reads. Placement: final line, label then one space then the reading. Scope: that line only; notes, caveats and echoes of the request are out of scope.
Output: 8:00:37
